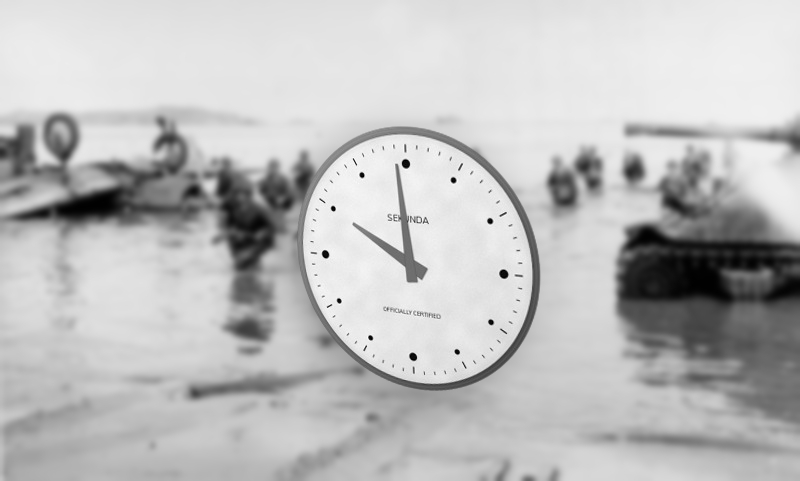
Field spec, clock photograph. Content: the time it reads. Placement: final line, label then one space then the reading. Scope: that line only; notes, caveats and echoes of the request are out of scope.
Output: 9:59
